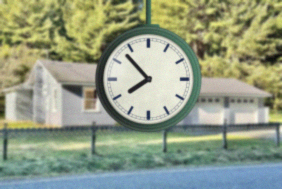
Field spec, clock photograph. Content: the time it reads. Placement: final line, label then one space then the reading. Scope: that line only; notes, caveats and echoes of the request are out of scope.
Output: 7:53
